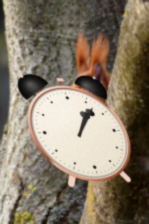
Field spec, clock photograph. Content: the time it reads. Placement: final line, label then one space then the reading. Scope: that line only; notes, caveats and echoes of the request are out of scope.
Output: 1:07
